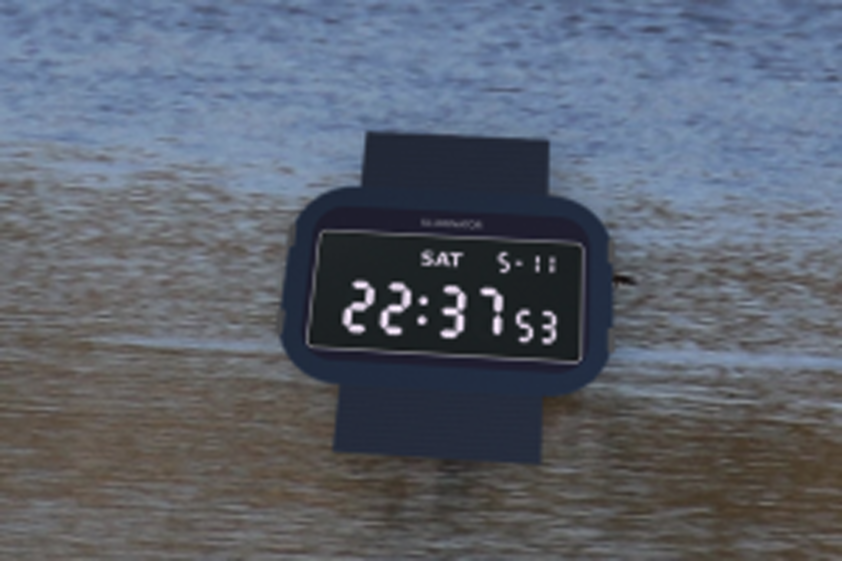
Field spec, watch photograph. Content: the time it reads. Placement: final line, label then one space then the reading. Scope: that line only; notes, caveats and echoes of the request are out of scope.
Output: 22:37:53
